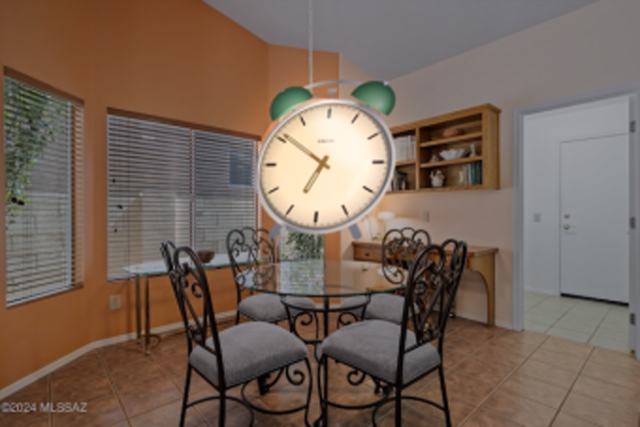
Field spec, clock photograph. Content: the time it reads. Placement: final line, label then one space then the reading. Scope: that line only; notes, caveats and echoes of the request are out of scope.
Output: 6:51
